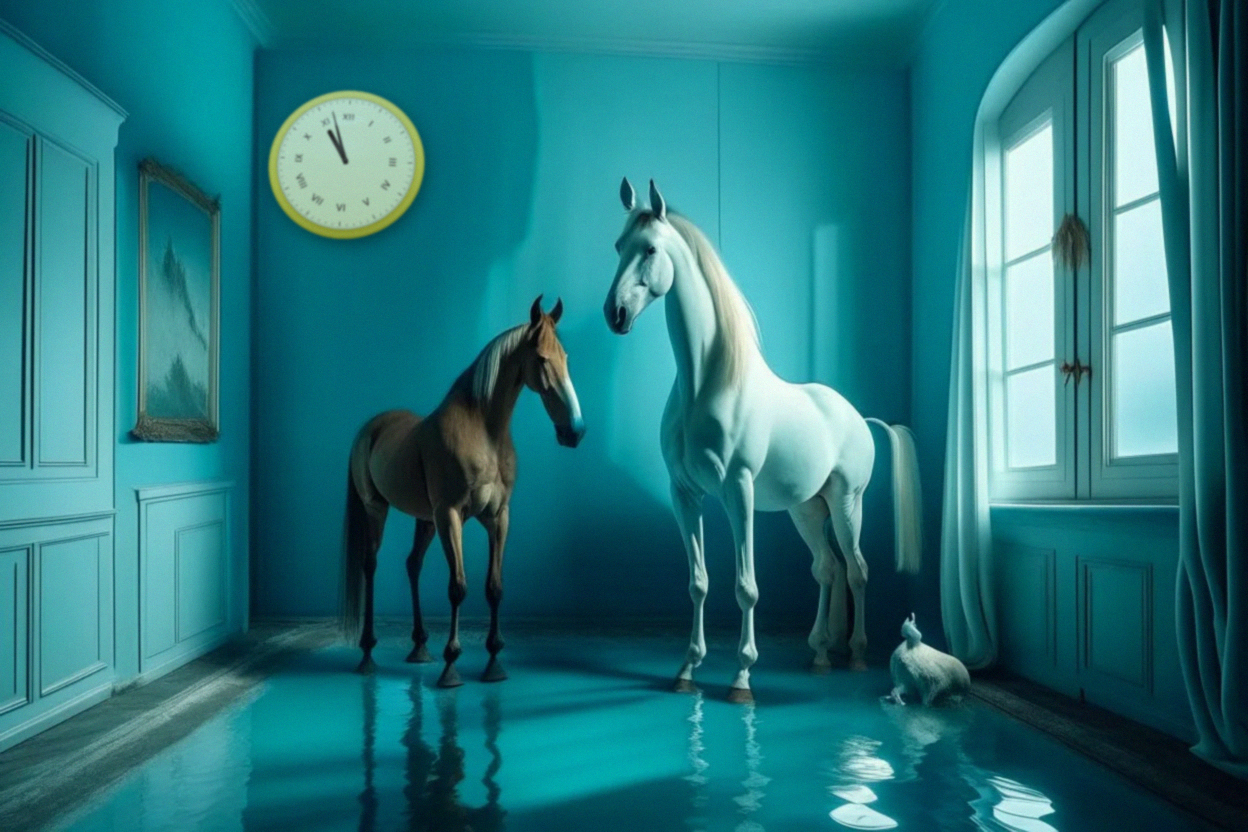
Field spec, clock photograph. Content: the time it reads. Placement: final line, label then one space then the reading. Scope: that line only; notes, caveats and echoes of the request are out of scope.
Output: 10:57
